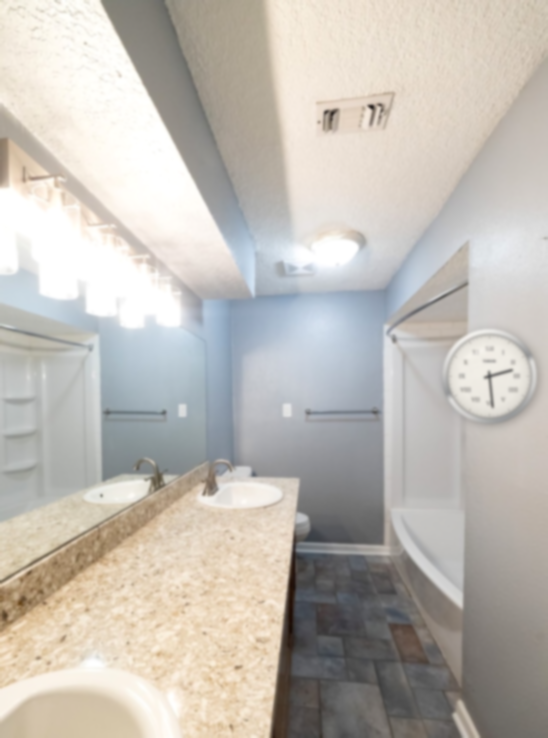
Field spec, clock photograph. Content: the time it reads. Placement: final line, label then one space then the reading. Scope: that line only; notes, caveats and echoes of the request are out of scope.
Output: 2:29
